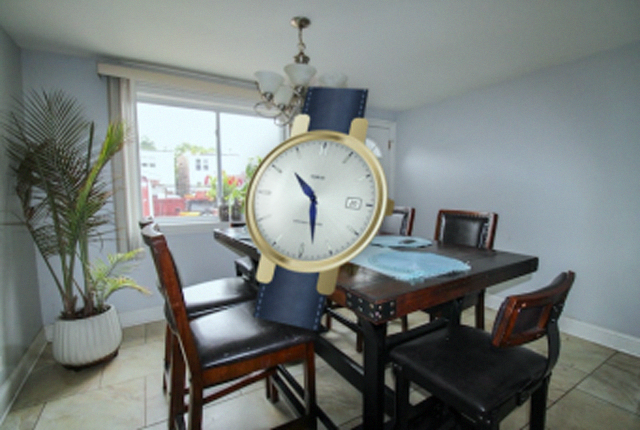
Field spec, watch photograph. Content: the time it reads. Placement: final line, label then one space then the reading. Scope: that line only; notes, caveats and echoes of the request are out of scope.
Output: 10:28
